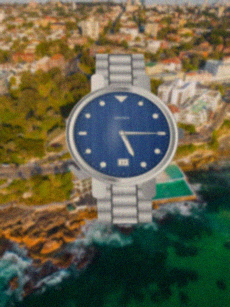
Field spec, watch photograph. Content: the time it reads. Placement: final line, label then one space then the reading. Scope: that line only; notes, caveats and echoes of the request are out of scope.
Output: 5:15
